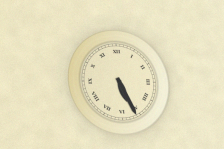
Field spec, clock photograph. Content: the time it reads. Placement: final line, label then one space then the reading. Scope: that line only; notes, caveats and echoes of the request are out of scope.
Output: 5:26
